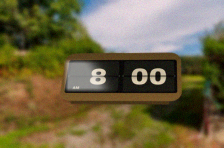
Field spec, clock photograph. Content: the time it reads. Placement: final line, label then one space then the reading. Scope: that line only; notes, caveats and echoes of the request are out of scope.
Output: 8:00
